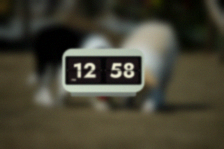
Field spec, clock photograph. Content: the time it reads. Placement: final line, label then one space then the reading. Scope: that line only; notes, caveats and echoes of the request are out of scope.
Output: 12:58
